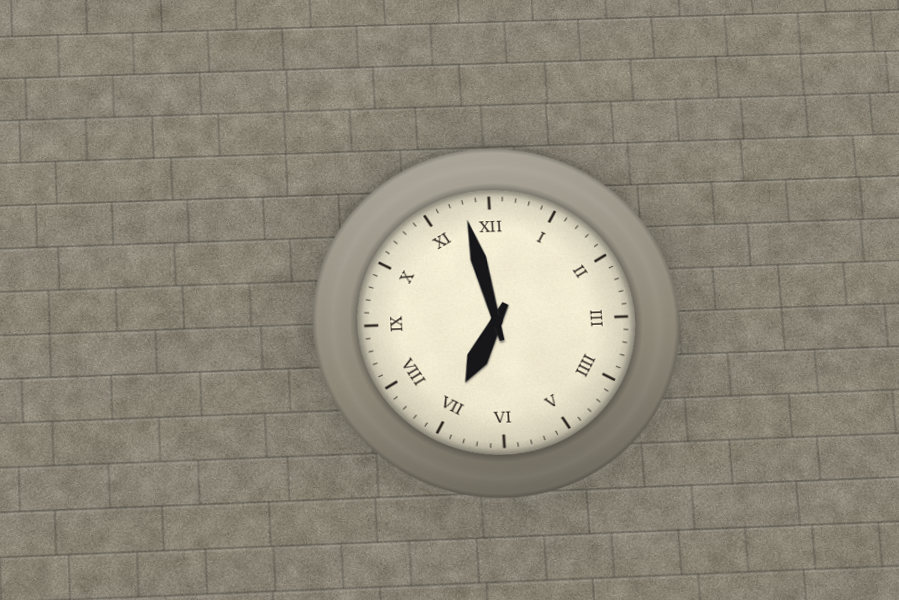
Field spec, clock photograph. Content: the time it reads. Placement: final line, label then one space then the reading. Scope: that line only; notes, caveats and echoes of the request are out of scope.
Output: 6:58
